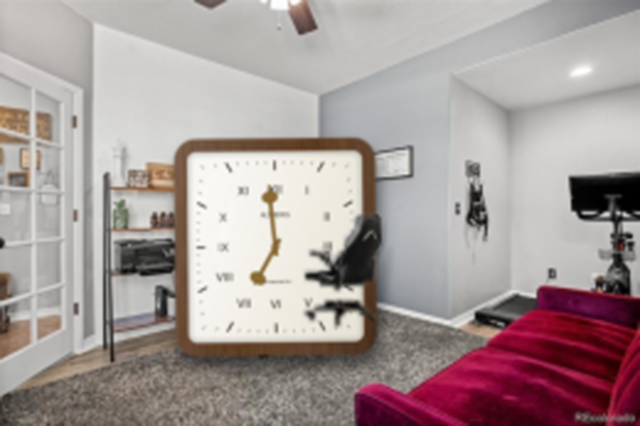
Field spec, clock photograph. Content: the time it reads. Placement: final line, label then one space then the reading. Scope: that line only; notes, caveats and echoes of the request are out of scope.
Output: 6:59
